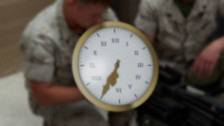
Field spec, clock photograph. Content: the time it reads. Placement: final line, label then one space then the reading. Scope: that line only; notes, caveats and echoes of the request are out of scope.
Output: 6:35
